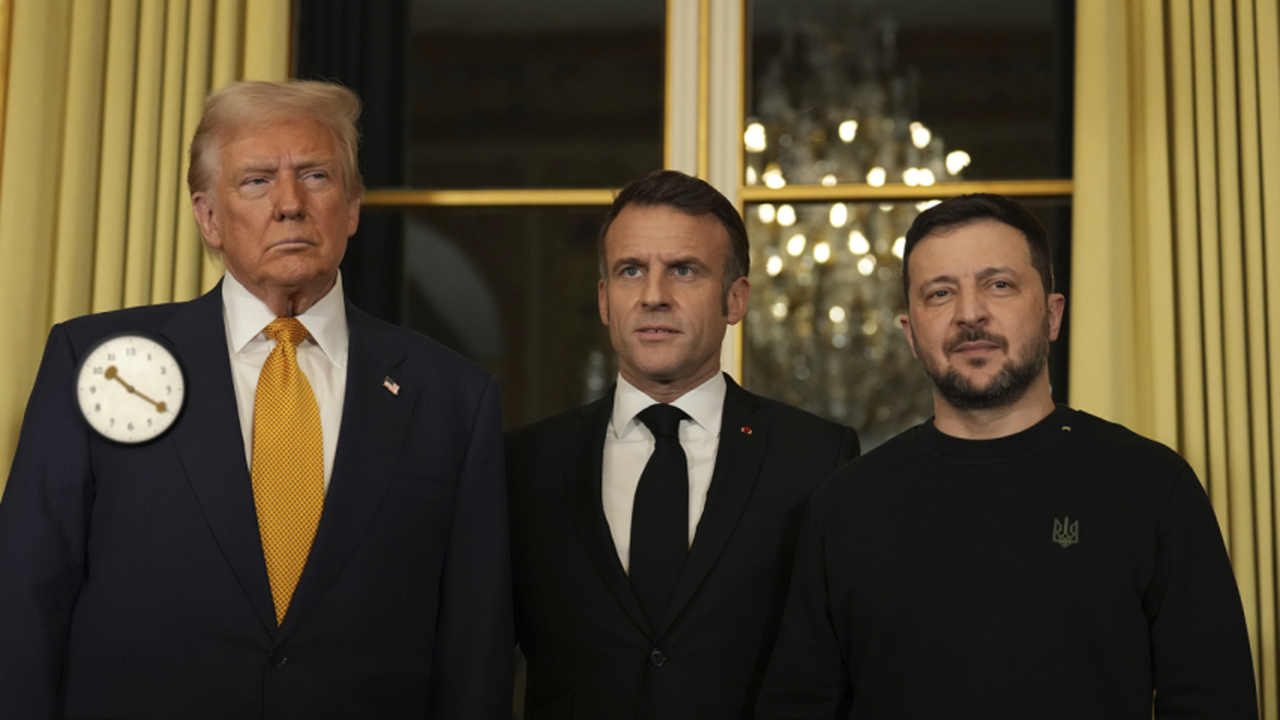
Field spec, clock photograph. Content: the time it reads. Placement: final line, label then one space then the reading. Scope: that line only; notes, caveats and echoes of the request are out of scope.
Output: 10:20
